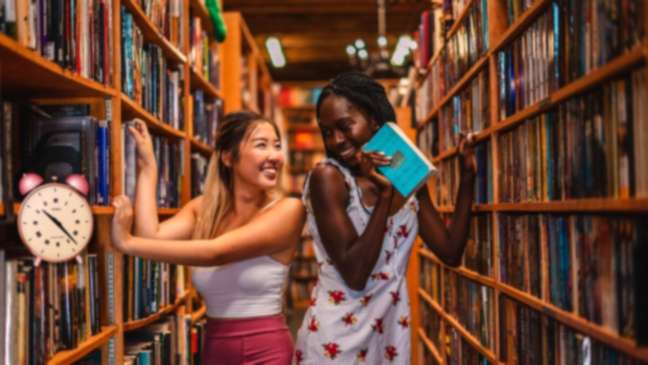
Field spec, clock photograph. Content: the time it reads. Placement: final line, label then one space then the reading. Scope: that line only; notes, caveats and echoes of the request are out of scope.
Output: 10:23
